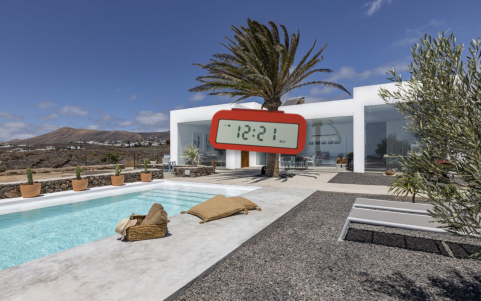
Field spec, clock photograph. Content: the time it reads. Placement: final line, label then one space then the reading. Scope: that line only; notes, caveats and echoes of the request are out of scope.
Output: 12:21
